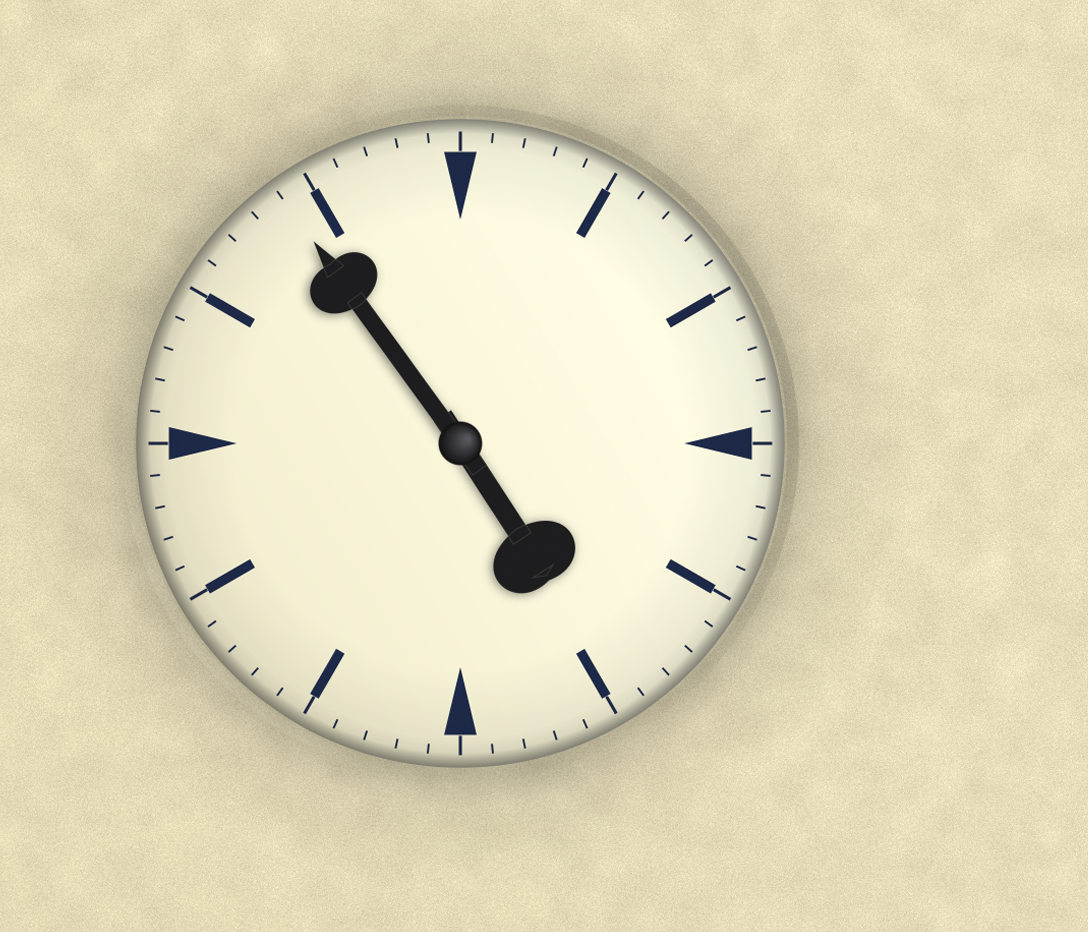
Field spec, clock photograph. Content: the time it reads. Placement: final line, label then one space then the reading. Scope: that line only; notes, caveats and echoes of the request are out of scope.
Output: 4:54
